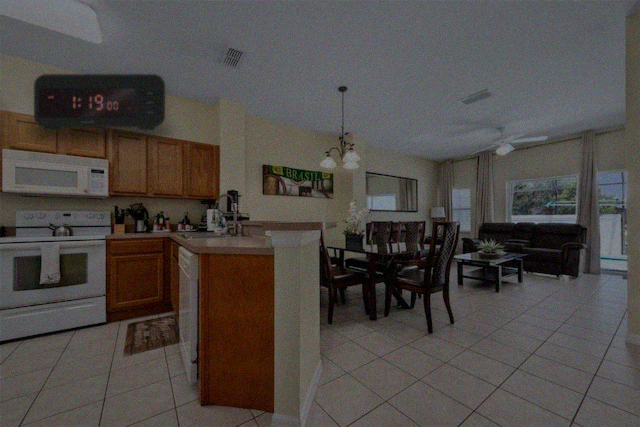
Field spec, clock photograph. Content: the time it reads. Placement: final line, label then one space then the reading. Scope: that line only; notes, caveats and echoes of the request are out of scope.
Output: 1:19
